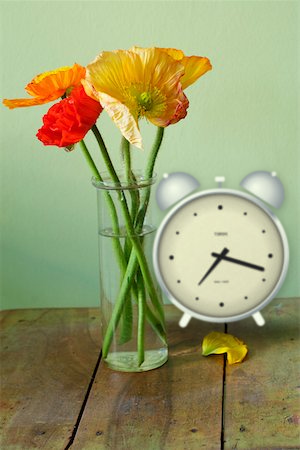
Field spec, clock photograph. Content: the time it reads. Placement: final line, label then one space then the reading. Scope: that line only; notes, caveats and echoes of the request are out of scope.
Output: 7:18
